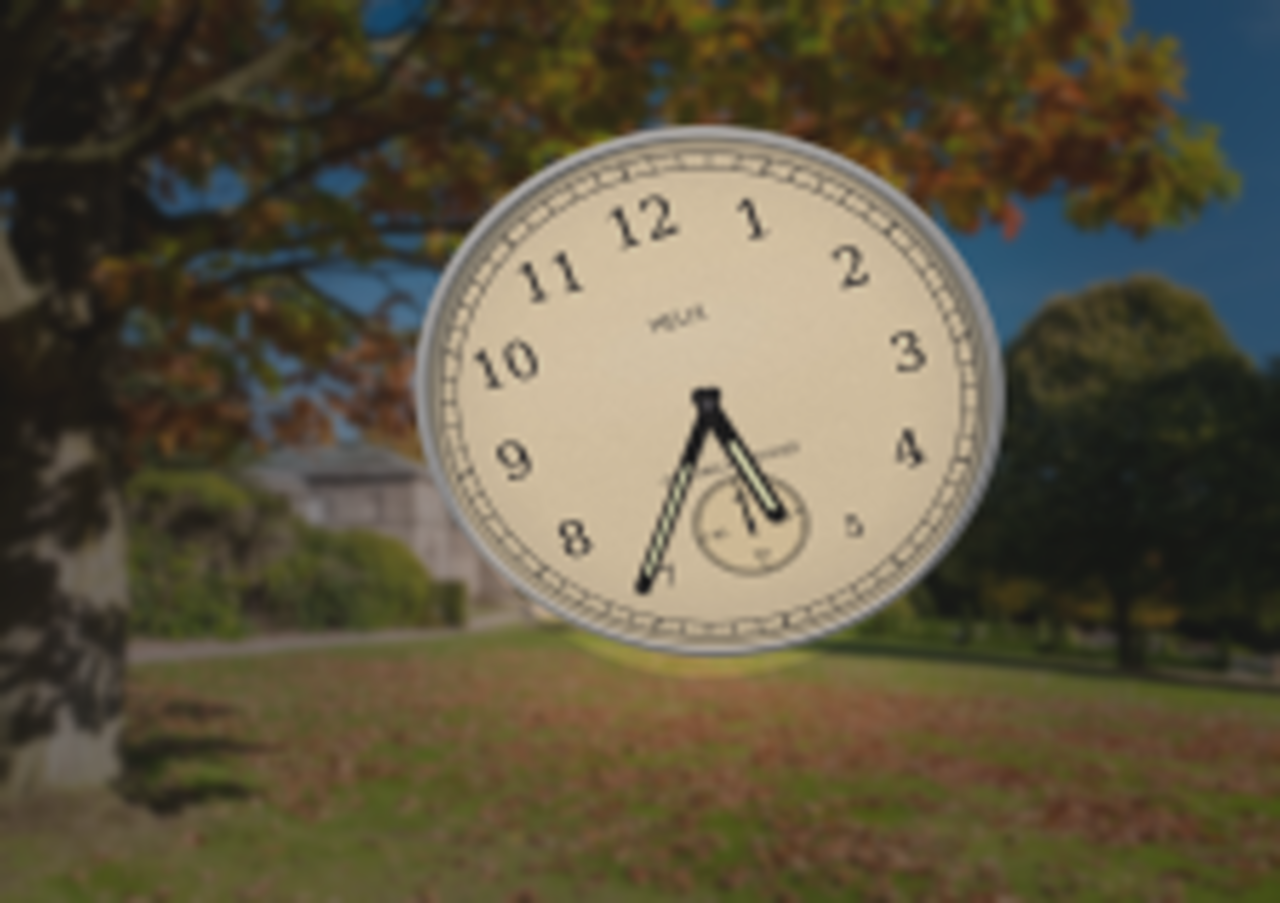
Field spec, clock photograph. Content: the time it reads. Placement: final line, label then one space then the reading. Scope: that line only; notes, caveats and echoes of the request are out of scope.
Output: 5:36
